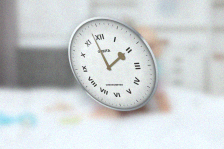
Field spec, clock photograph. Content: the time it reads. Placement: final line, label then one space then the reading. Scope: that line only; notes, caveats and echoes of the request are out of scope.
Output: 1:58
